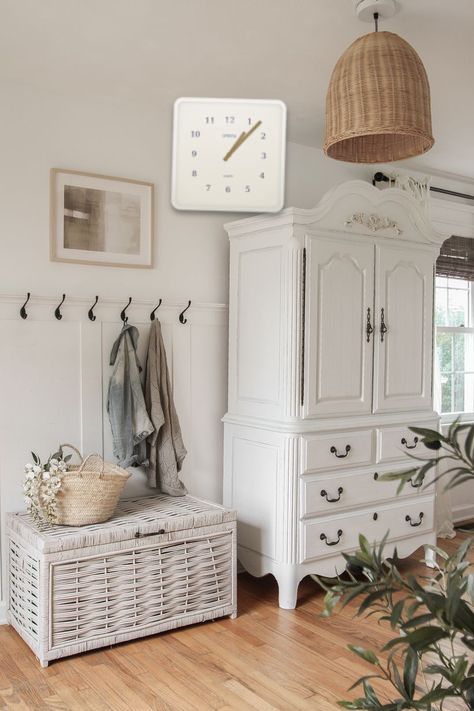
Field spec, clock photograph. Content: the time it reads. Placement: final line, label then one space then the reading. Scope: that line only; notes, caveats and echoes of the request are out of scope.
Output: 1:07
